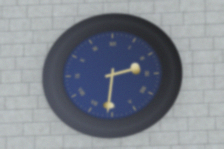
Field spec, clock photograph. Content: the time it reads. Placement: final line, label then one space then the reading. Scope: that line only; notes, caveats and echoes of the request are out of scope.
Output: 2:31
